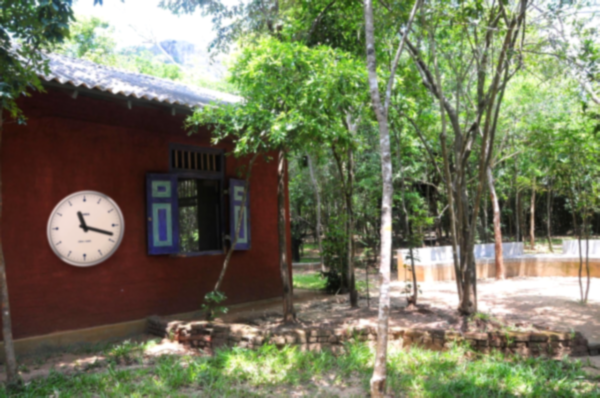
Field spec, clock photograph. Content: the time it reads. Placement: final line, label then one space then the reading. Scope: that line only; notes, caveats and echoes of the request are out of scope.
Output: 11:18
